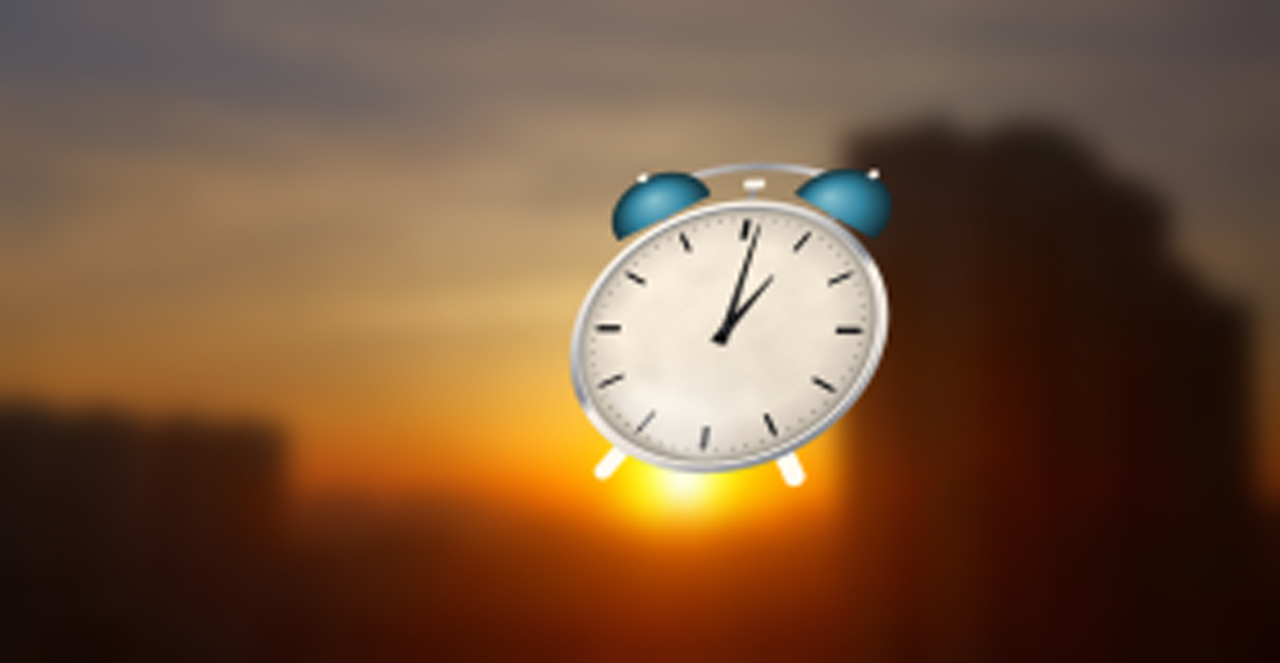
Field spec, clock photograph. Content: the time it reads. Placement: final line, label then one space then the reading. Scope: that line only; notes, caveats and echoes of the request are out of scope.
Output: 1:01
